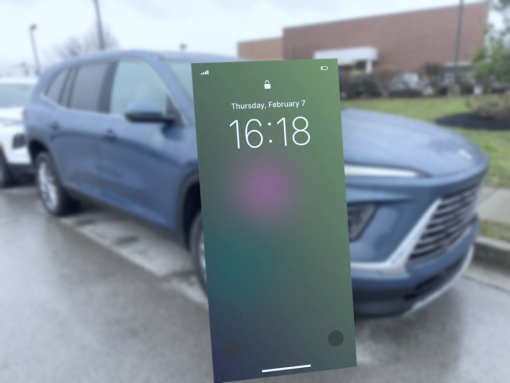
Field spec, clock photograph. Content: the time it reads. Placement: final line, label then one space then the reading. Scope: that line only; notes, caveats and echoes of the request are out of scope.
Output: 16:18
